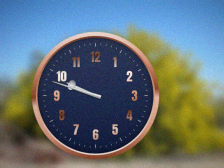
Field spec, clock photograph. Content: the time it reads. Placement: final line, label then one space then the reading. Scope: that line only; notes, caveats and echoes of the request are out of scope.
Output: 9:48
